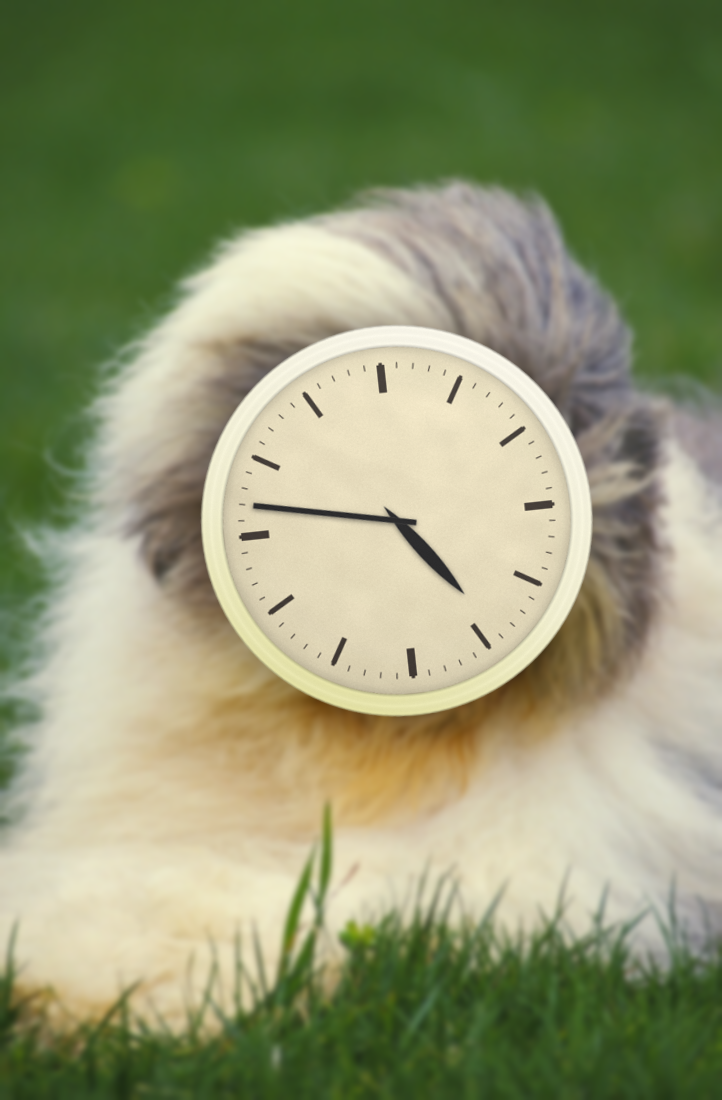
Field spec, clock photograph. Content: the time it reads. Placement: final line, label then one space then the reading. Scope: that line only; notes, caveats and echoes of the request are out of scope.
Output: 4:47
